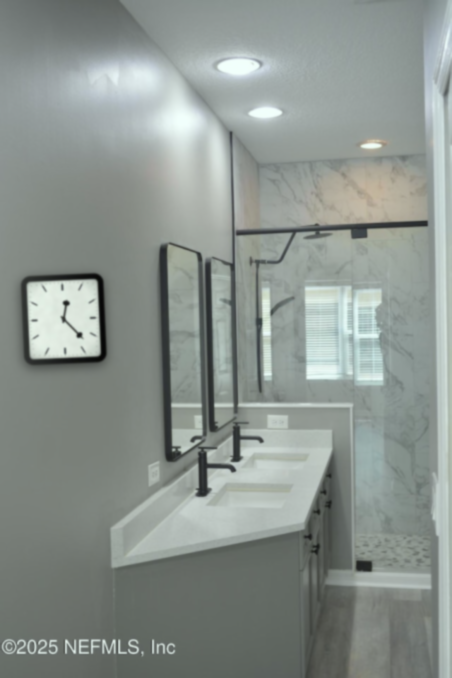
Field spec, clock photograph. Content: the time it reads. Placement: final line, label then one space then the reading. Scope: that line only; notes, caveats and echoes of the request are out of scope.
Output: 12:23
